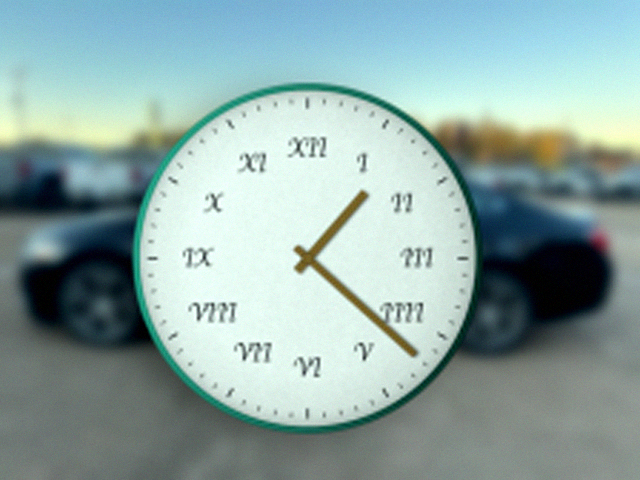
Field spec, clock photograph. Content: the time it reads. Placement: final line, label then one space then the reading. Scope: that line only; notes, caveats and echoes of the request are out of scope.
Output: 1:22
